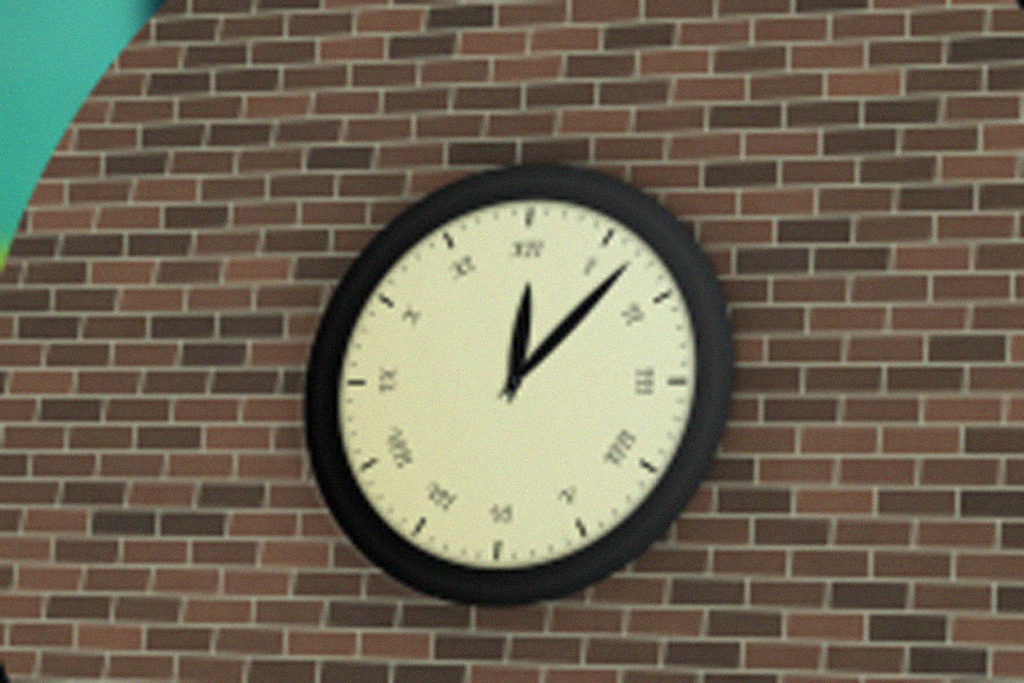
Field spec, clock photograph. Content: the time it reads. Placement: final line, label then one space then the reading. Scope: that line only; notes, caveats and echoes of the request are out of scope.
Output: 12:07
